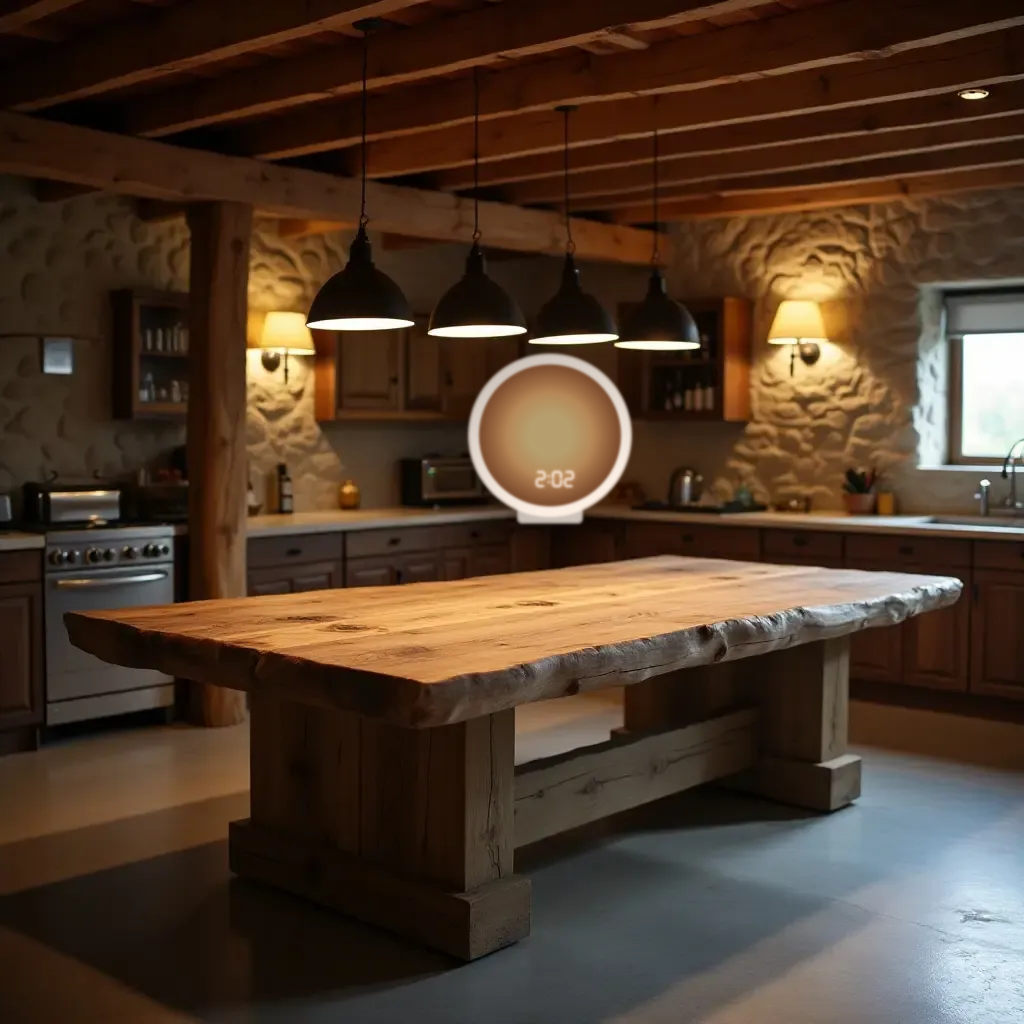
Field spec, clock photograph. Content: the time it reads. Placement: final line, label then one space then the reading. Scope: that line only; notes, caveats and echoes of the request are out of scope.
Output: 2:02
